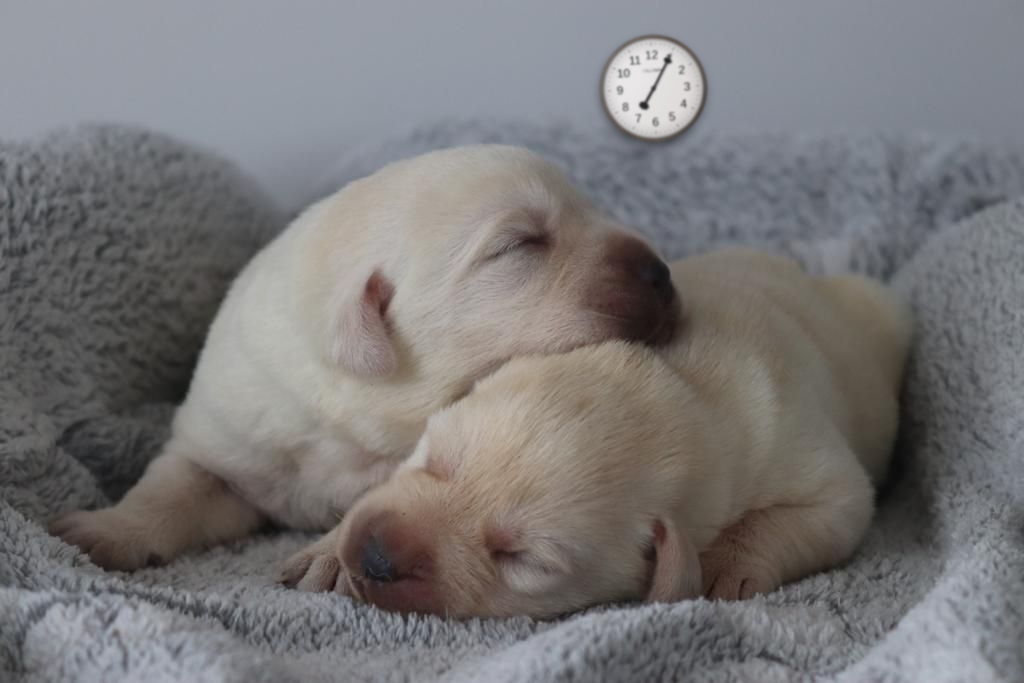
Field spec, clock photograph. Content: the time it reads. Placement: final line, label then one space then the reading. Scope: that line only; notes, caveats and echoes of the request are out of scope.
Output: 7:05
